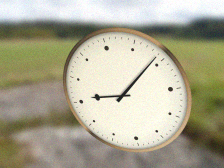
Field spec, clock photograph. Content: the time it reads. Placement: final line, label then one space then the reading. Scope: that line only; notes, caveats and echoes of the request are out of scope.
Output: 9:09
